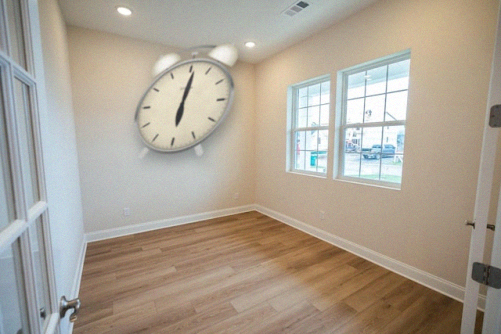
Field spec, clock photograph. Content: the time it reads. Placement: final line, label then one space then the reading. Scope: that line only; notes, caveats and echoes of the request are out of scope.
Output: 6:01
